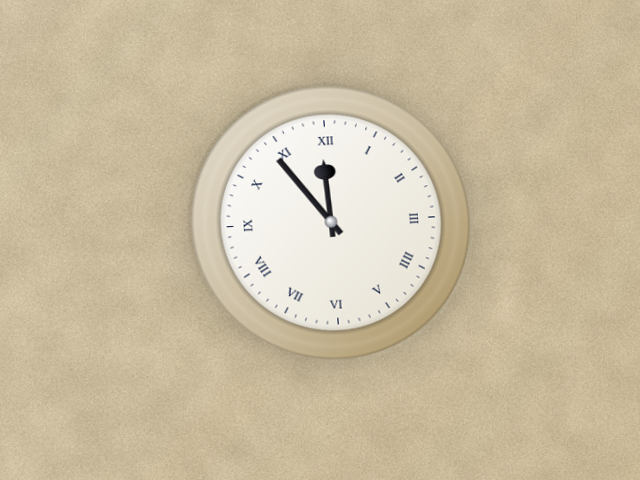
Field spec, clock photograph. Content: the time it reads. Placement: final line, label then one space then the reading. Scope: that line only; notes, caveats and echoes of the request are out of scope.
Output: 11:54
